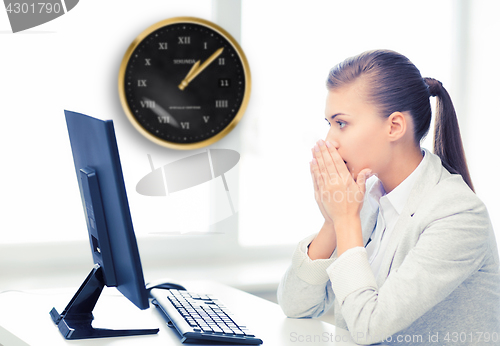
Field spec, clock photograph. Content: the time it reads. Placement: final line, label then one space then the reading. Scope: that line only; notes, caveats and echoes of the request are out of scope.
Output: 1:08
